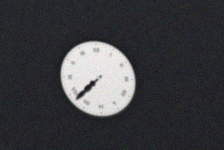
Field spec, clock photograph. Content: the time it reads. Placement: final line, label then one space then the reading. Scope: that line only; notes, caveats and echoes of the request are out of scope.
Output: 7:38
